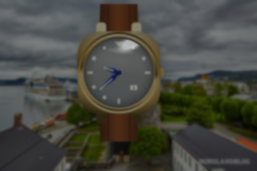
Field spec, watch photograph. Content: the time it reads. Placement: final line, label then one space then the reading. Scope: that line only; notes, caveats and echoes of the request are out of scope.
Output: 9:38
